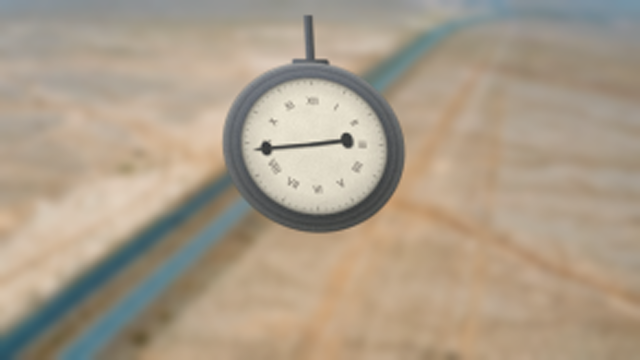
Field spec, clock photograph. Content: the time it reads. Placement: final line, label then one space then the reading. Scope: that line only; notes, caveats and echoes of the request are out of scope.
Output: 2:44
